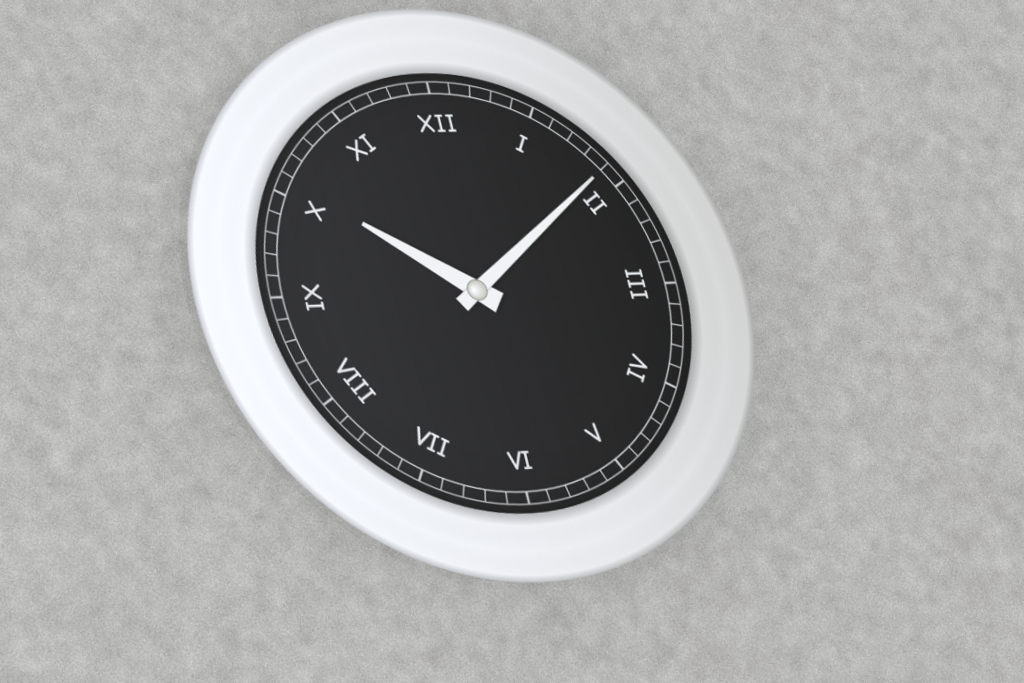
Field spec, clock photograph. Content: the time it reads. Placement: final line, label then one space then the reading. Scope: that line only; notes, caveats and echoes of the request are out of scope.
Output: 10:09
